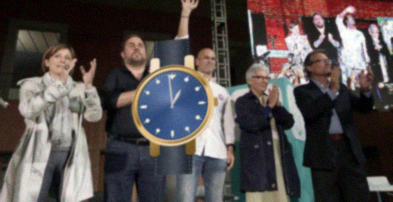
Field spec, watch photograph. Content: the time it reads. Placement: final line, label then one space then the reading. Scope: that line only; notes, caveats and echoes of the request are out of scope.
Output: 12:59
